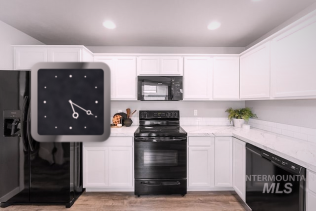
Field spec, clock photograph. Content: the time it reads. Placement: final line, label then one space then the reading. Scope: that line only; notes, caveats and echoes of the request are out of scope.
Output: 5:20
